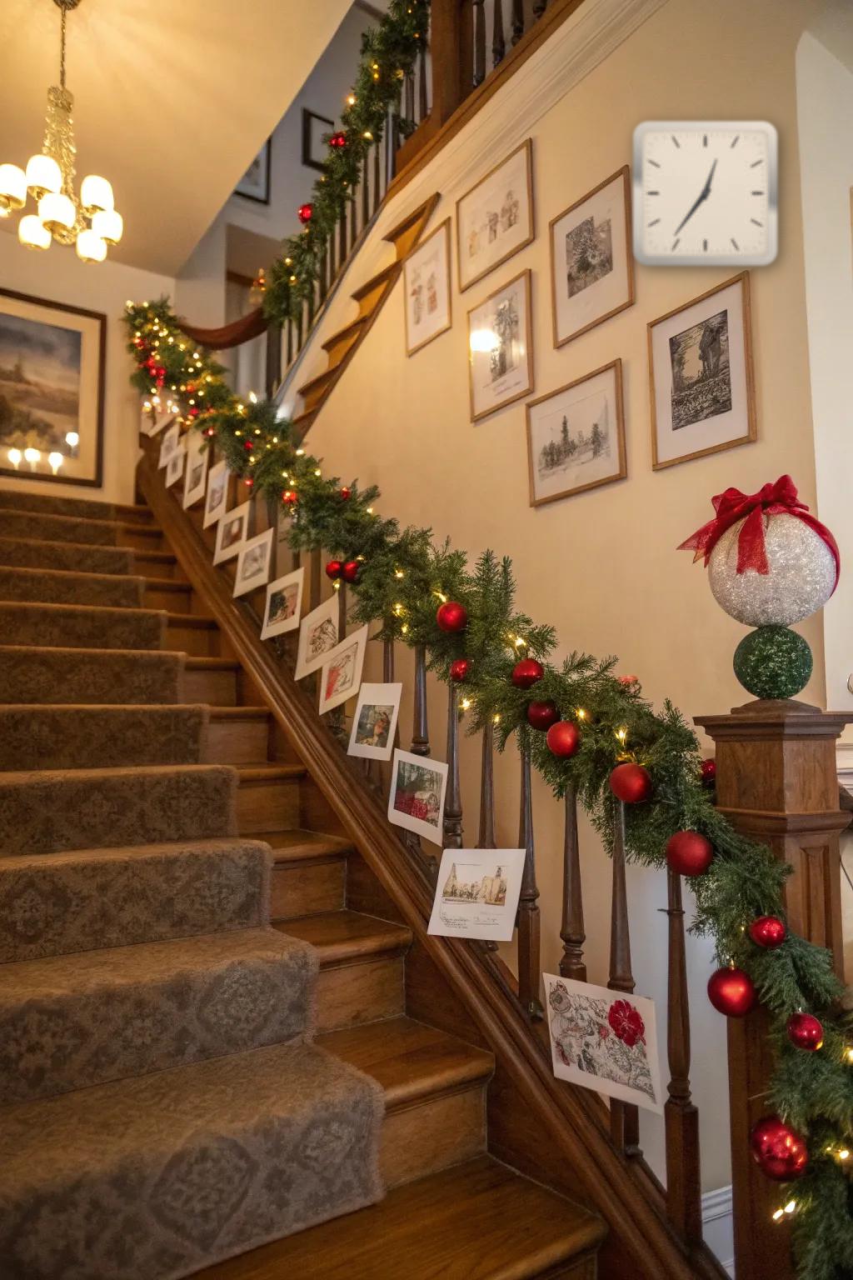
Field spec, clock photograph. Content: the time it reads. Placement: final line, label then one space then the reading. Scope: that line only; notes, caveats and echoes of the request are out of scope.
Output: 12:36
